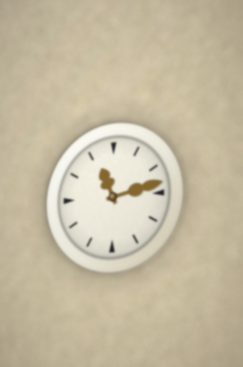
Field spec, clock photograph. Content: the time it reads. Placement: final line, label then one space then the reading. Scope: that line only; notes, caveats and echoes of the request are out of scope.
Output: 11:13
